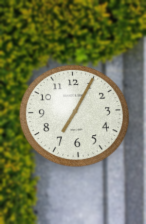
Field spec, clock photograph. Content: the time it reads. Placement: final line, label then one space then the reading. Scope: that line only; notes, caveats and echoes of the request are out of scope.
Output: 7:05
